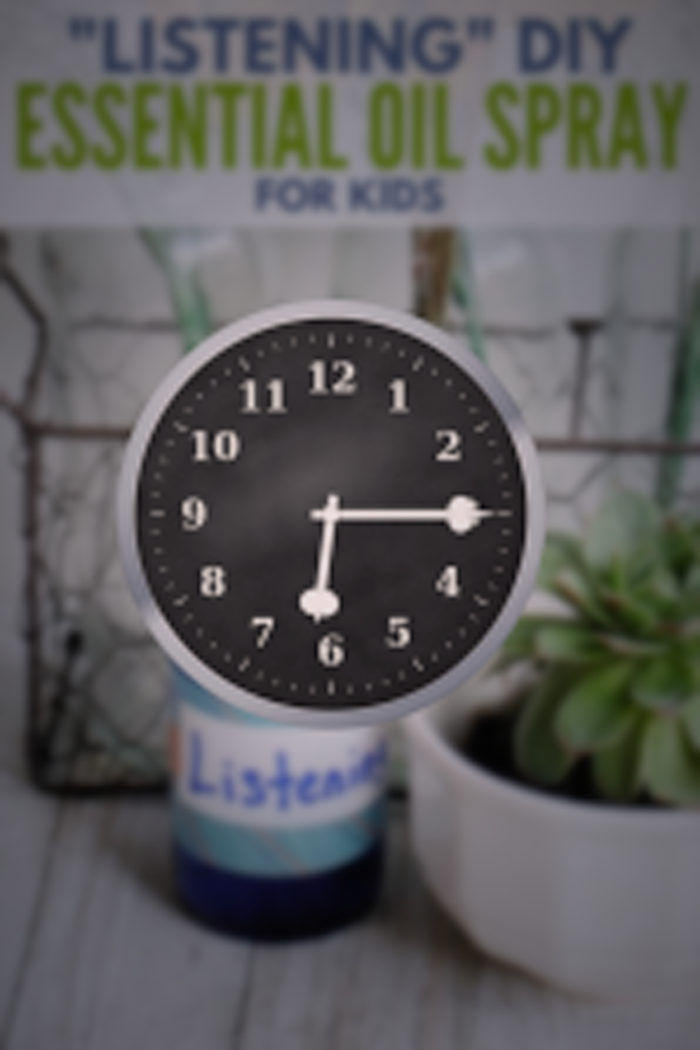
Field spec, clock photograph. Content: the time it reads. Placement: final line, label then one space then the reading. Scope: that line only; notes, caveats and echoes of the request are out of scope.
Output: 6:15
